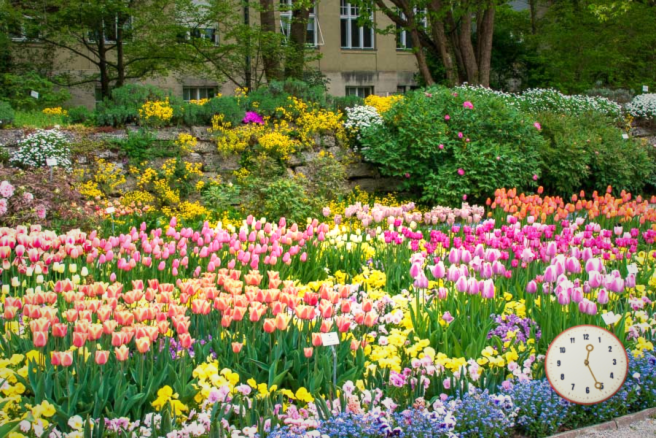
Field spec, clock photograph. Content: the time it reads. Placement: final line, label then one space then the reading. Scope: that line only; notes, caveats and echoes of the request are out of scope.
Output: 12:26
